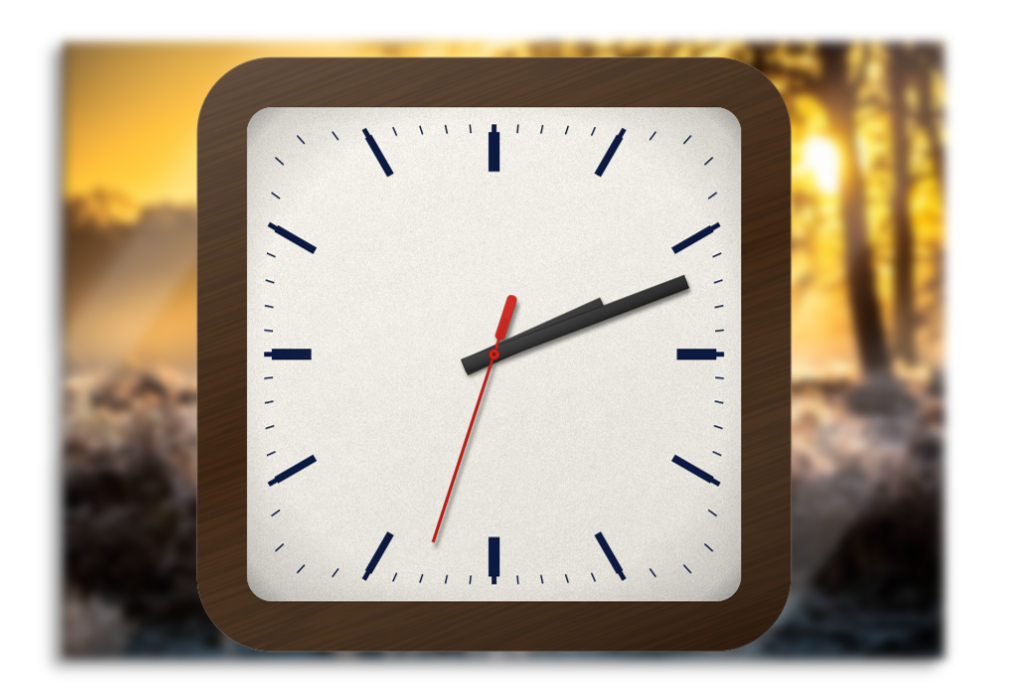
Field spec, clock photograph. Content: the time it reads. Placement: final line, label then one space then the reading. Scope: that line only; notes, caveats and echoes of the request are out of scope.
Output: 2:11:33
